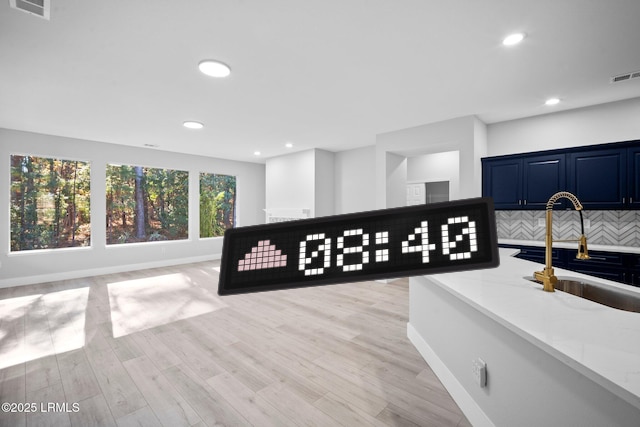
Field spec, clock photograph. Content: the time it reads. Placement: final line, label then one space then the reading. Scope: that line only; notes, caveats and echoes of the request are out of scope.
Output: 8:40
